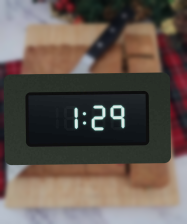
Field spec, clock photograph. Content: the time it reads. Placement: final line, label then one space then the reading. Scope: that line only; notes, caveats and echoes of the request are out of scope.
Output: 1:29
